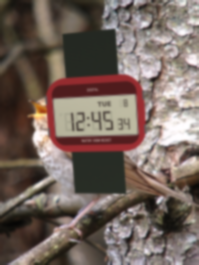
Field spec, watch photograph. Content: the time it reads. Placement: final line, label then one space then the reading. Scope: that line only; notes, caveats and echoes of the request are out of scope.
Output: 12:45
